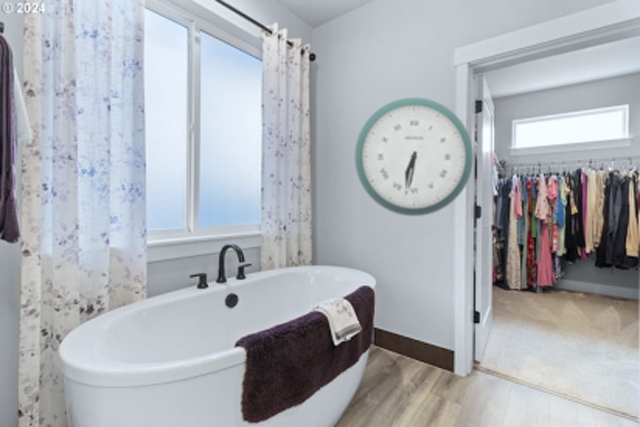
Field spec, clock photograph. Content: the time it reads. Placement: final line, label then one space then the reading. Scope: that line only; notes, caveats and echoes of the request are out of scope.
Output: 6:32
